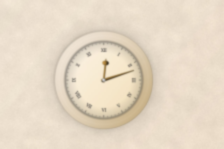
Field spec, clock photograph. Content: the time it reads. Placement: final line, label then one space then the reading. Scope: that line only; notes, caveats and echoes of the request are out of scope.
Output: 12:12
